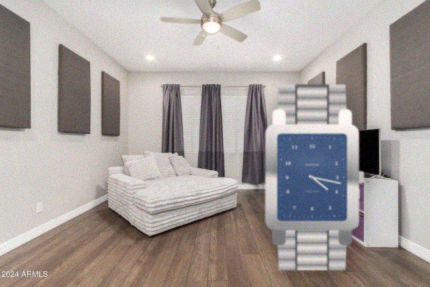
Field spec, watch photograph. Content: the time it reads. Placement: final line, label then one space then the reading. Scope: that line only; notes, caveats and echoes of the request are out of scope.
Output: 4:17
